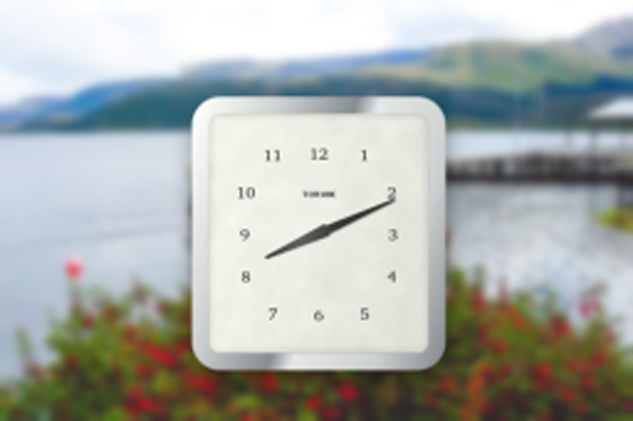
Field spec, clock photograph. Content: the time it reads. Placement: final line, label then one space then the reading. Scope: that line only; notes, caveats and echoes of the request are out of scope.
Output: 8:11
